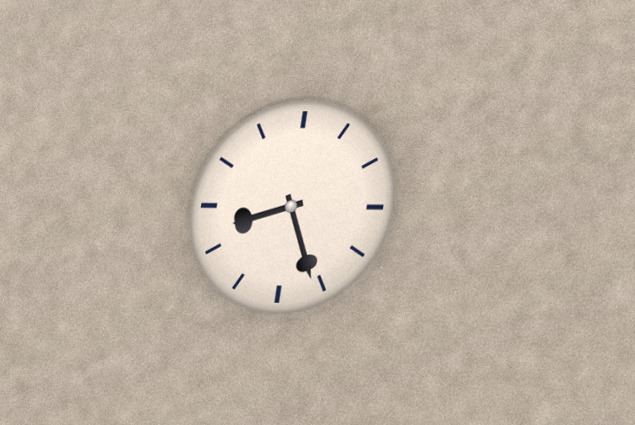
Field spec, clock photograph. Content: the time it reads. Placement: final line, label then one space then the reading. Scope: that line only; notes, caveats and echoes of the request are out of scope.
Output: 8:26
